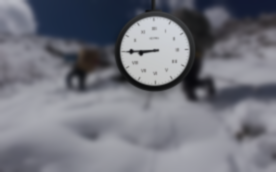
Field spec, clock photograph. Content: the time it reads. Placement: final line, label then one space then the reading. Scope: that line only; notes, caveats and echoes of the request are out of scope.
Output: 8:45
